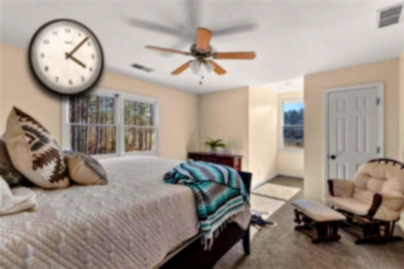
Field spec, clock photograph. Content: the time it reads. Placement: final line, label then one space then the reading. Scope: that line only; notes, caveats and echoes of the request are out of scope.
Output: 4:08
